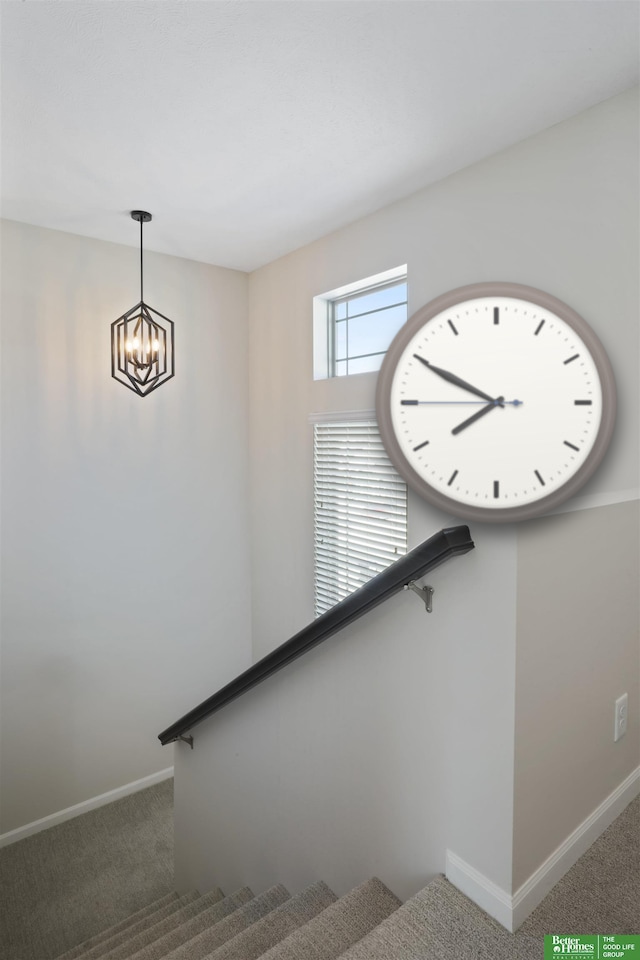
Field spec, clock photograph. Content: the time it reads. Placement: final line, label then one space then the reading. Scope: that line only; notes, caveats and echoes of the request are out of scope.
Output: 7:49:45
